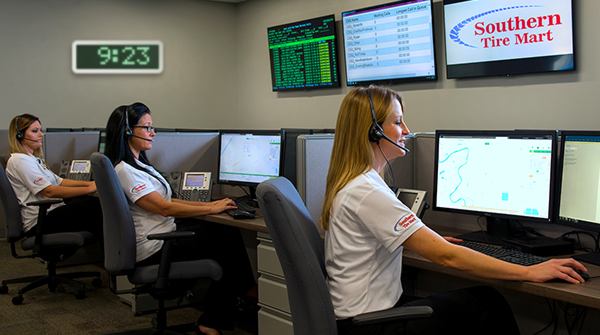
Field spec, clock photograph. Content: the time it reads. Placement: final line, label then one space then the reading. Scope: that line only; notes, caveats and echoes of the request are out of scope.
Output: 9:23
